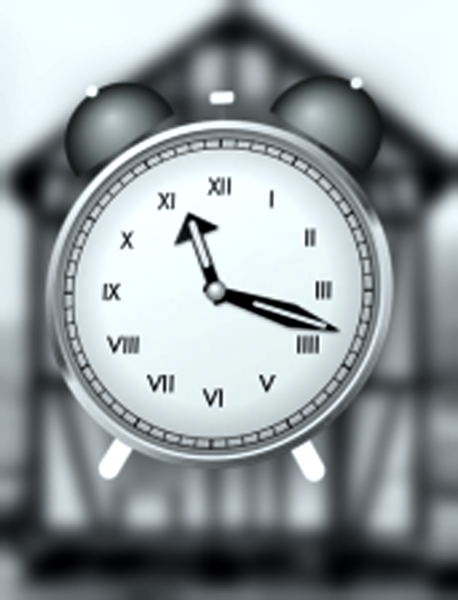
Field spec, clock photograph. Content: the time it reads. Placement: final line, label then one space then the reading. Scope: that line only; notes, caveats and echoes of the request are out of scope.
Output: 11:18
